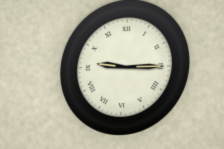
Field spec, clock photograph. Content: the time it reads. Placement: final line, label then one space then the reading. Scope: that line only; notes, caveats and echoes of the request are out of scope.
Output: 9:15
